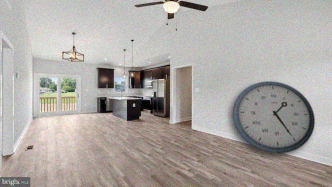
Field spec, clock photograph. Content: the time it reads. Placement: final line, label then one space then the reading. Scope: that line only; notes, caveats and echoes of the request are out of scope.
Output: 1:25
